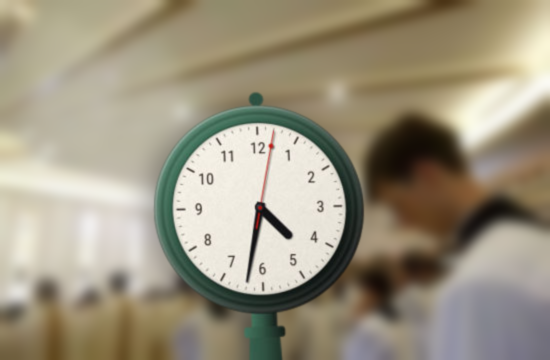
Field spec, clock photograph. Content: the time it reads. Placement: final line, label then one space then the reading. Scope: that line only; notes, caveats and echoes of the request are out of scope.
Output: 4:32:02
